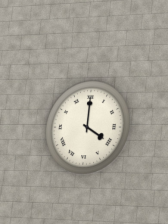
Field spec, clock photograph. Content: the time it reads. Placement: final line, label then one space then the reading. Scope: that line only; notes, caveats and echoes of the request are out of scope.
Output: 4:00
